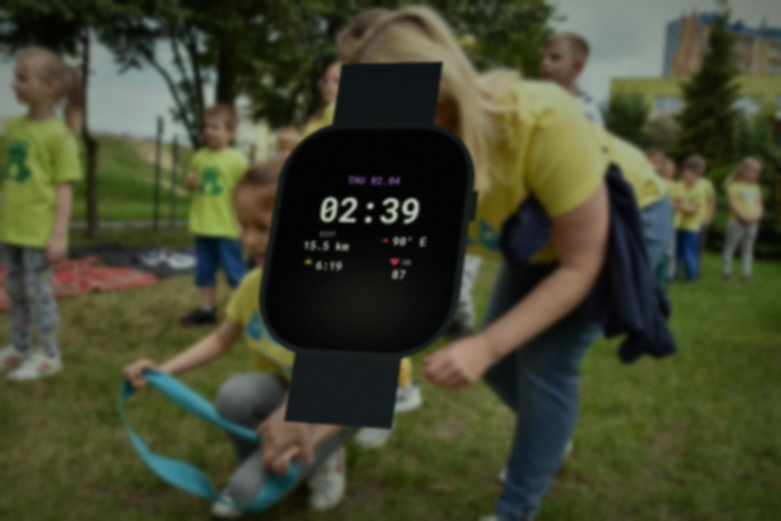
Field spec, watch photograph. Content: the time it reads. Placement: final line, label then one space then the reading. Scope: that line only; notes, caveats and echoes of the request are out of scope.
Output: 2:39
